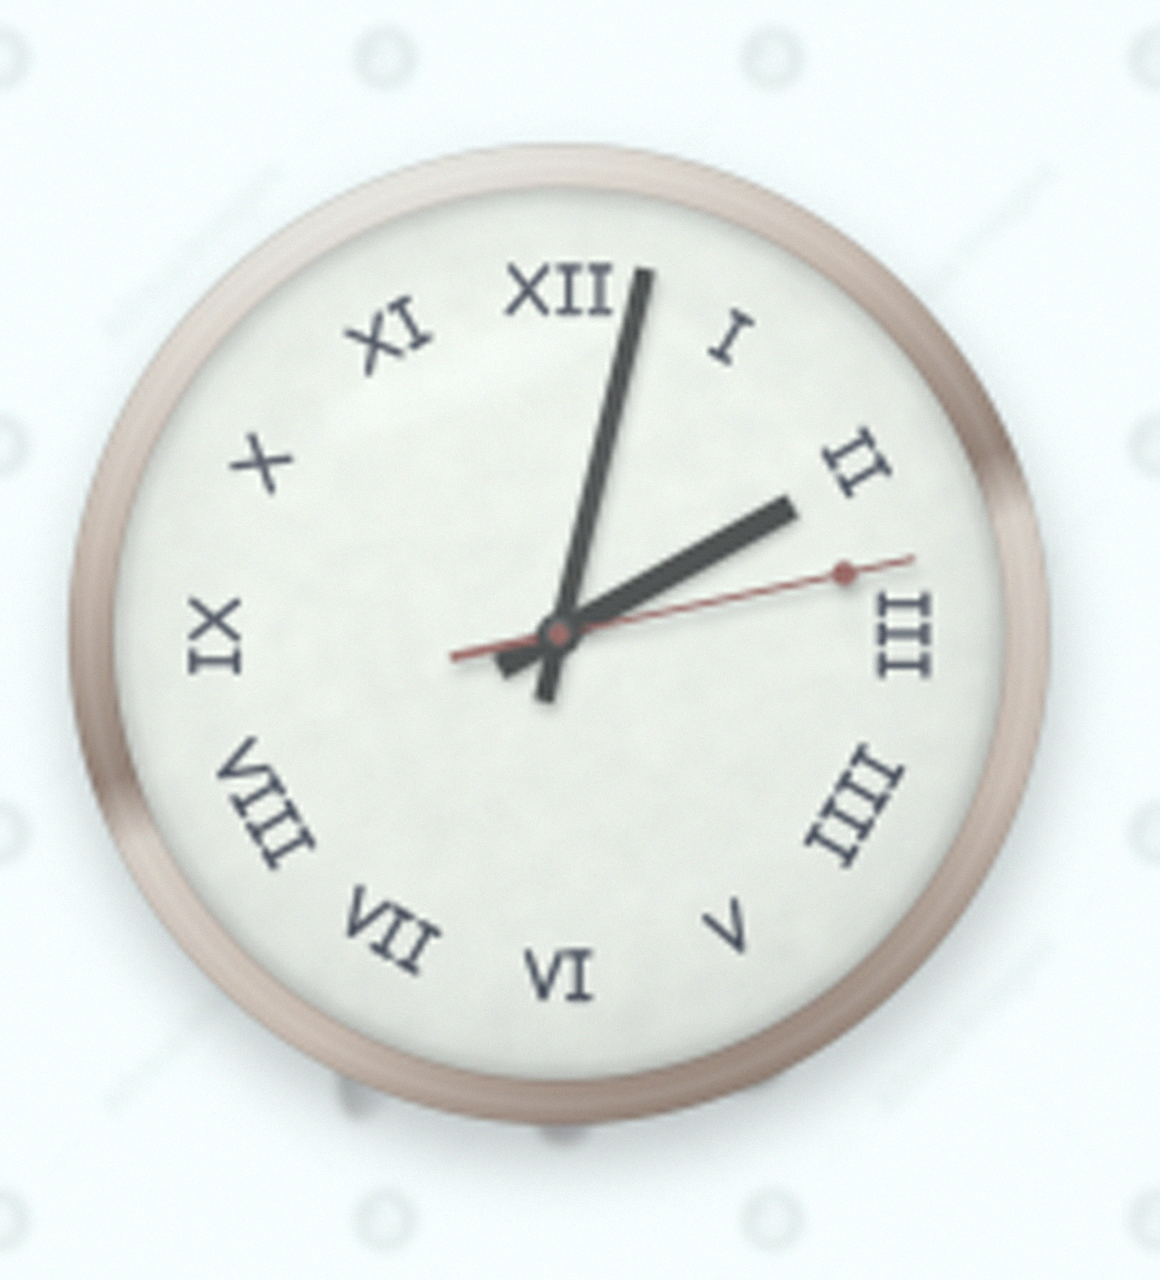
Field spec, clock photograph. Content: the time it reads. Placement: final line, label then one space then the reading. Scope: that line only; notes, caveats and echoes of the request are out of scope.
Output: 2:02:13
